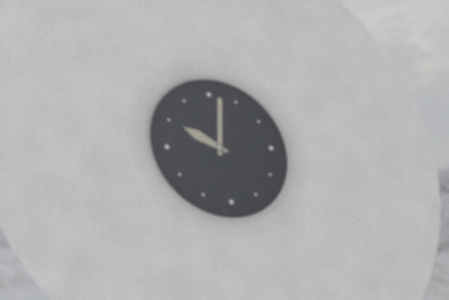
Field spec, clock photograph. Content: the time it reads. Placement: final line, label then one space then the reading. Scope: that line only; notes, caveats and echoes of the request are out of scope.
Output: 10:02
